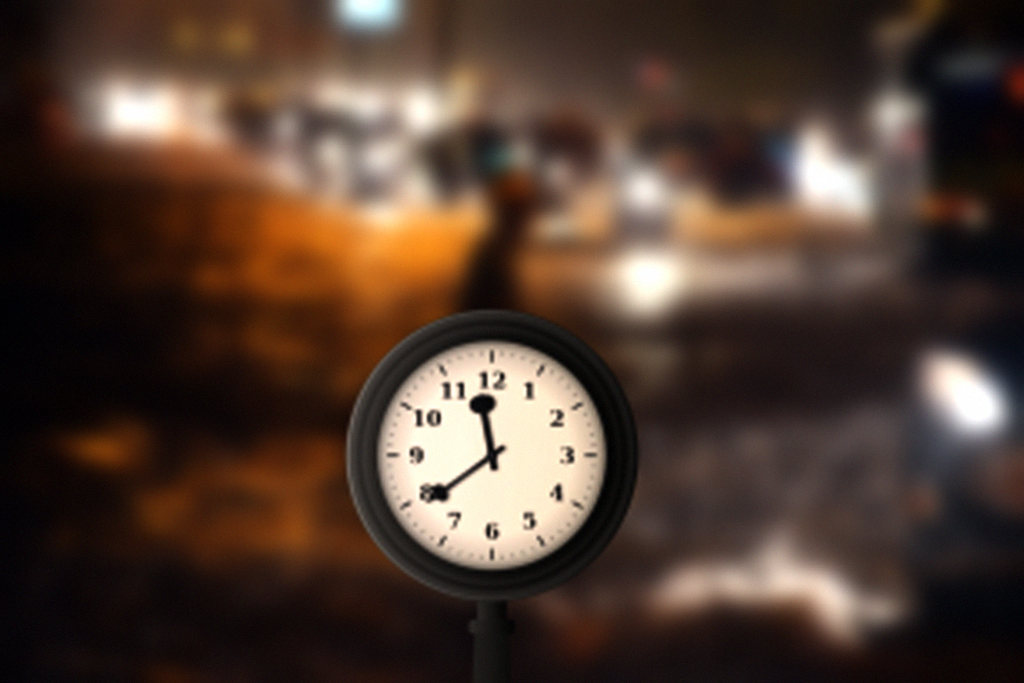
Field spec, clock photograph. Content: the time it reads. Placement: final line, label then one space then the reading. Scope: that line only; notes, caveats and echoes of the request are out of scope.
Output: 11:39
